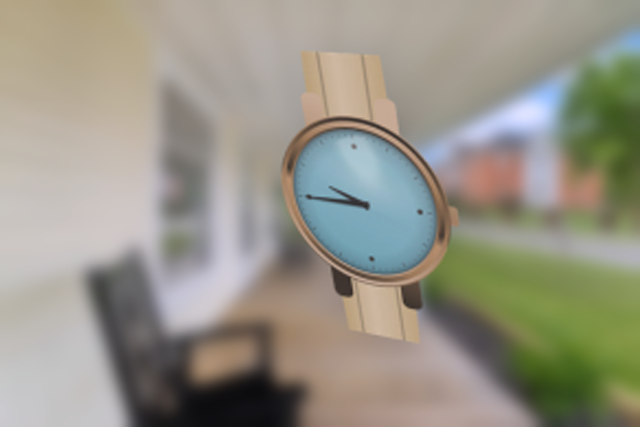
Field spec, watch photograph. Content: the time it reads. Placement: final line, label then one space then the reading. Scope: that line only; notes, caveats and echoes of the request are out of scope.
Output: 9:45
